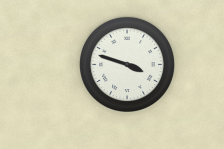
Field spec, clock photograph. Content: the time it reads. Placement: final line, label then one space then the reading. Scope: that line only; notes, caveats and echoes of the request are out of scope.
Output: 3:48
